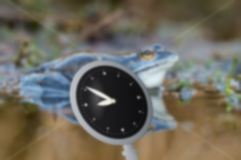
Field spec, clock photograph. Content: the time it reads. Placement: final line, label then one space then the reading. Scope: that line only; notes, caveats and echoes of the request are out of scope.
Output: 8:51
